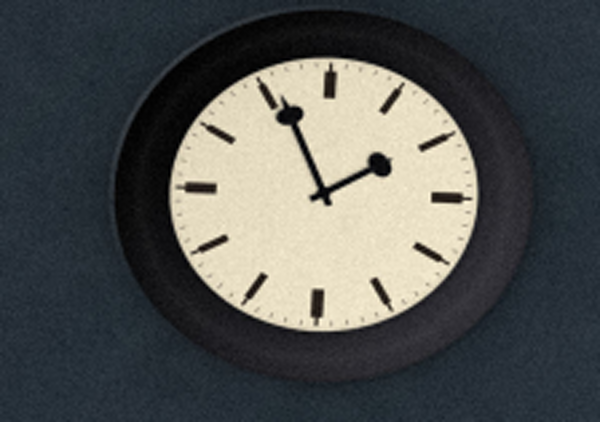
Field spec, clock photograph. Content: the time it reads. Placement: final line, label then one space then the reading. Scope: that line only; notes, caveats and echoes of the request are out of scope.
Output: 1:56
